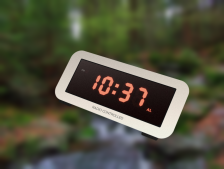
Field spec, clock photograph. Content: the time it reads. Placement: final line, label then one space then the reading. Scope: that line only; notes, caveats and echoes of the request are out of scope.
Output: 10:37
